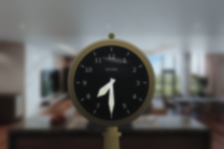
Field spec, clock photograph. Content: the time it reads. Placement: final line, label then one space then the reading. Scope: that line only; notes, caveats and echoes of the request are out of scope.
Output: 7:30
